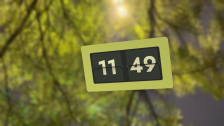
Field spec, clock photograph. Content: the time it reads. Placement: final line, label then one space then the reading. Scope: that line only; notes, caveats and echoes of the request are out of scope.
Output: 11:49
